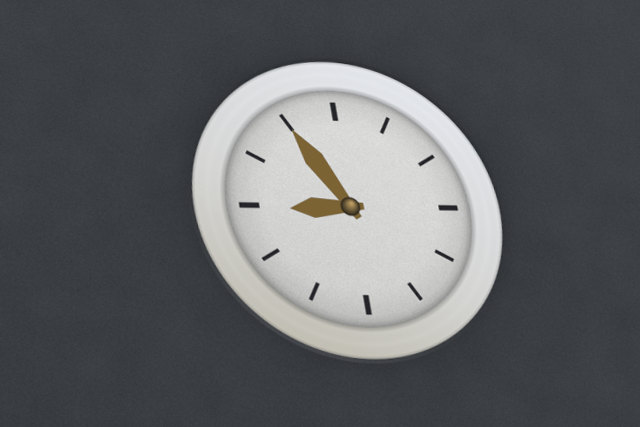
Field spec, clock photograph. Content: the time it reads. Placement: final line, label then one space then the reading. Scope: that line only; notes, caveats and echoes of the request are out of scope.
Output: 8:55
